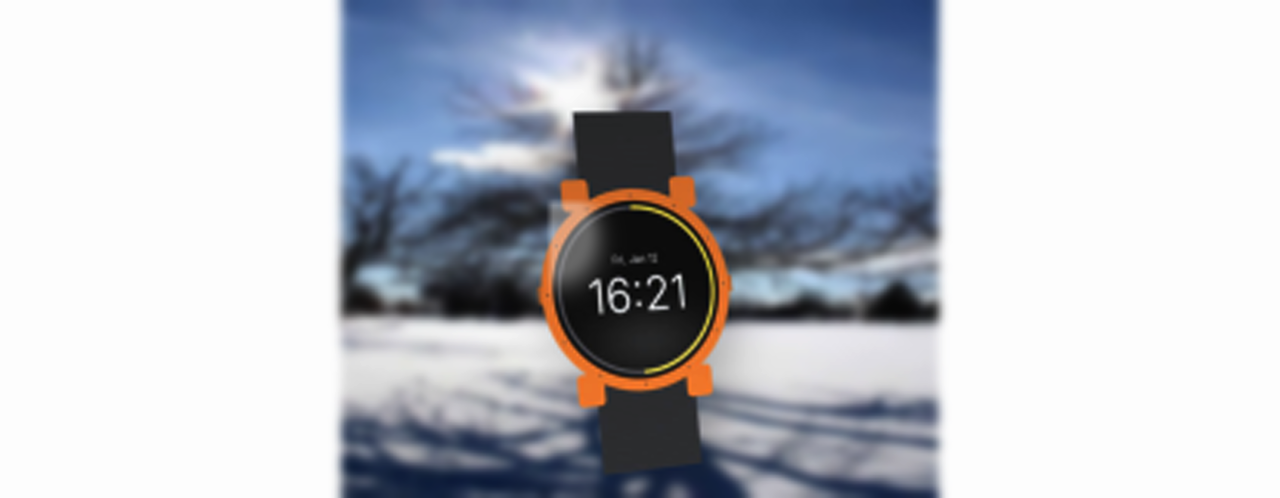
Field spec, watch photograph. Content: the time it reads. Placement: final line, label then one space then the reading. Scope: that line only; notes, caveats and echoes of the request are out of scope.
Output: 16:21
